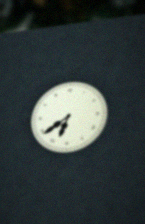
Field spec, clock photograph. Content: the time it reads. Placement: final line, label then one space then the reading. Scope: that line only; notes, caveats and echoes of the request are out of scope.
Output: 6:39
